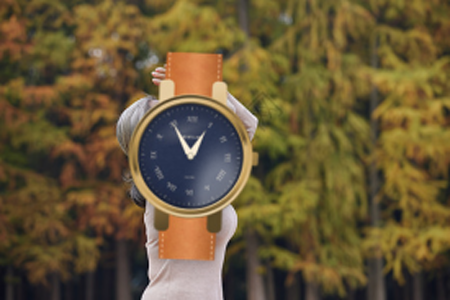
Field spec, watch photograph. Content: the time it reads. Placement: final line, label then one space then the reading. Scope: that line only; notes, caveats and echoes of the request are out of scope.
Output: 12:55
